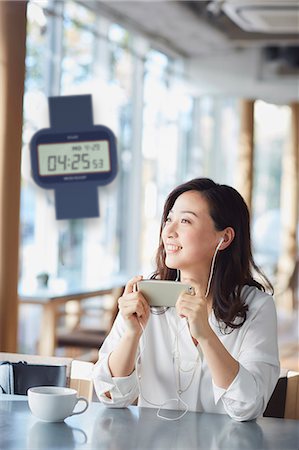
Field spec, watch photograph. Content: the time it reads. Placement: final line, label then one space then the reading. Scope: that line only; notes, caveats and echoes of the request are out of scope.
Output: 4:25
